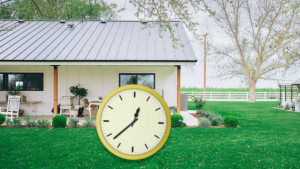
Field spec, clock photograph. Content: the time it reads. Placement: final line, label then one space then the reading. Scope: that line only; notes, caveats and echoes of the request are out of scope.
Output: 12:38
